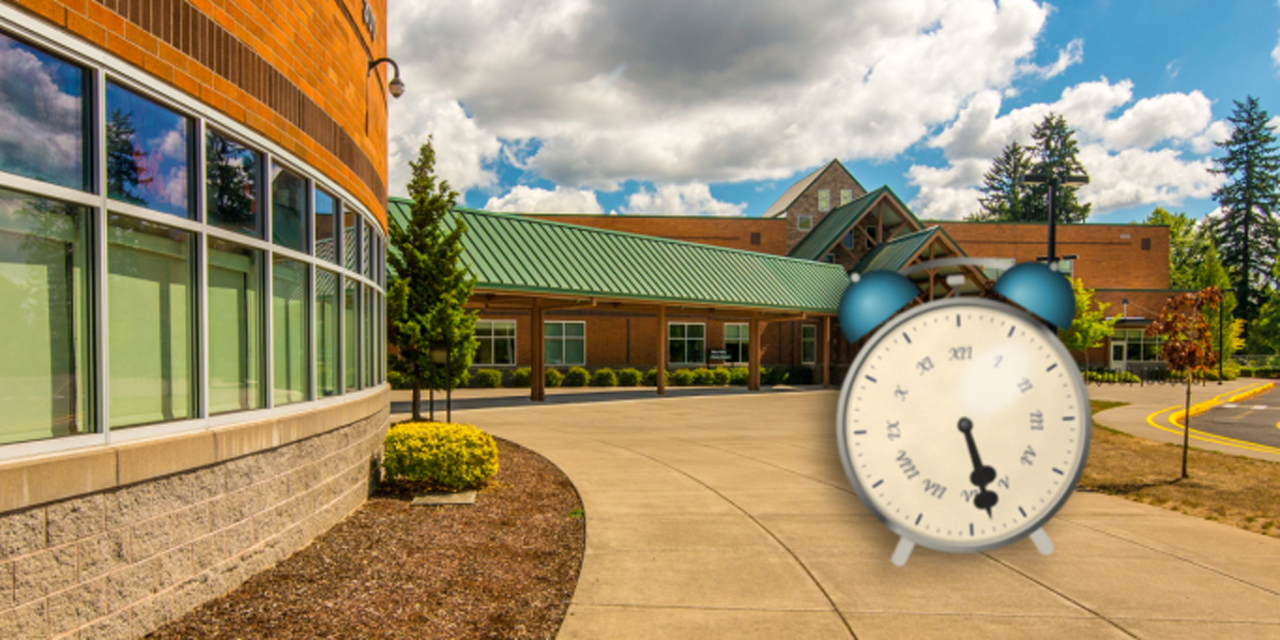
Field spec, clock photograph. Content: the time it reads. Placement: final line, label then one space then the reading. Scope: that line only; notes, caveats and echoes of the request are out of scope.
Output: 5:28
